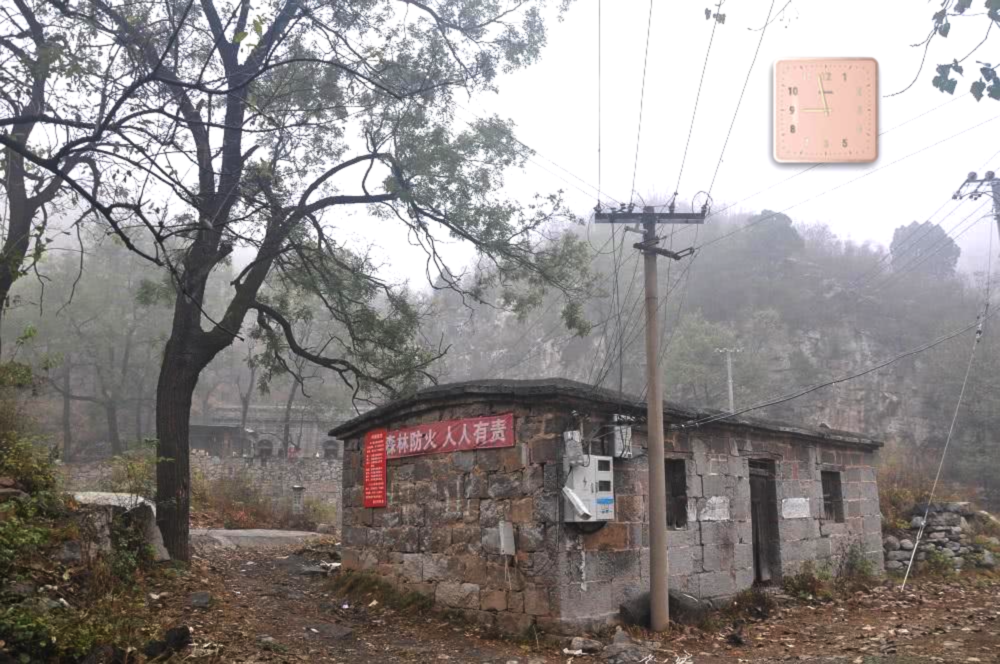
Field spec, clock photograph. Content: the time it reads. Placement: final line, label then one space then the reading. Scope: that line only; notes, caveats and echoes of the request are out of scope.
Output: 8:58
